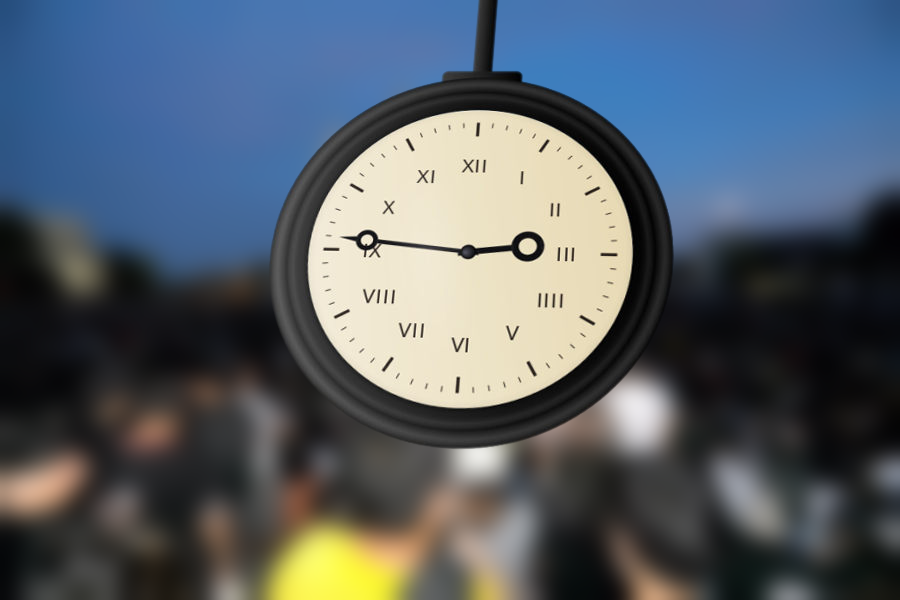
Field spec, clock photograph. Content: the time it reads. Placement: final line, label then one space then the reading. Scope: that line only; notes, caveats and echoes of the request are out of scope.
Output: 2:46
